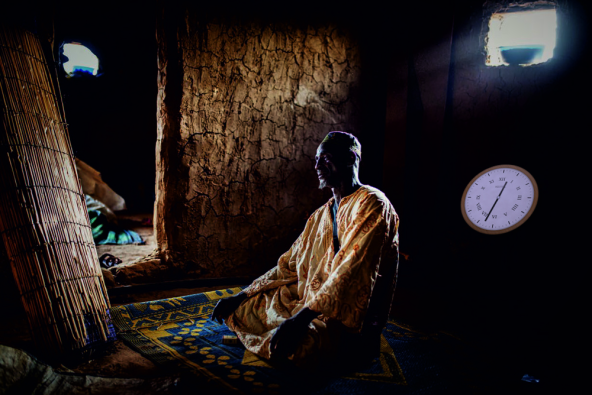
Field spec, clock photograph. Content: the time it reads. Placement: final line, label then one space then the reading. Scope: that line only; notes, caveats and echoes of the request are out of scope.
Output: 12:33
